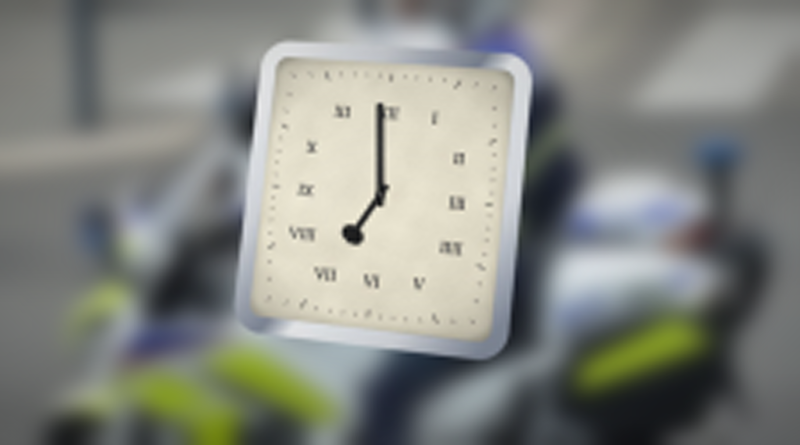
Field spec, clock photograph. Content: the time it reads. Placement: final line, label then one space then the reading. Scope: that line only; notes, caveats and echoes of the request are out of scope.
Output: 6:59
